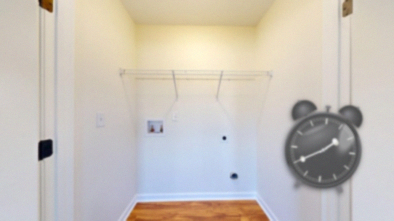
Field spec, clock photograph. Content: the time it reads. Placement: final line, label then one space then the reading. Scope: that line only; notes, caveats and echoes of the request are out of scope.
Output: 1:40
